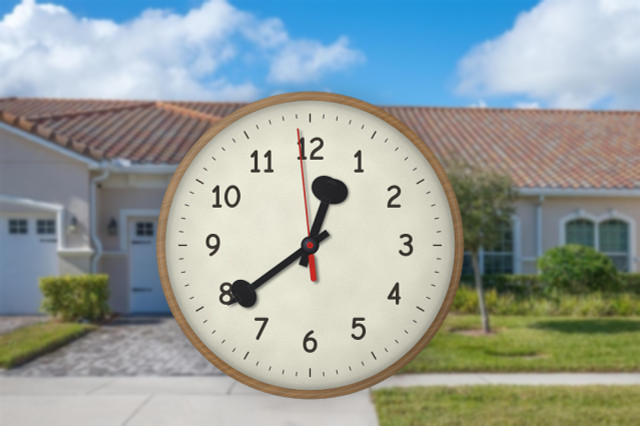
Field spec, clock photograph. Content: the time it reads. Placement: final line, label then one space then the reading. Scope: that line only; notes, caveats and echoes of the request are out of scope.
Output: 12:38:59
